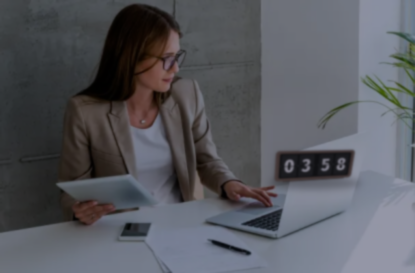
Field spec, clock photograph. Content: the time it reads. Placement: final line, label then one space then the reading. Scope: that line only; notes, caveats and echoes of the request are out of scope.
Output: 3:58
